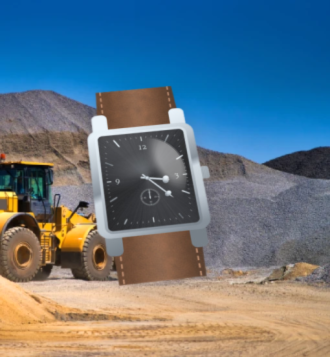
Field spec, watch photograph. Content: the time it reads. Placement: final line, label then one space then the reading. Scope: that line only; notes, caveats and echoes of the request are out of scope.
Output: 3:23
